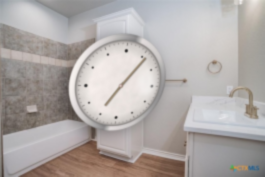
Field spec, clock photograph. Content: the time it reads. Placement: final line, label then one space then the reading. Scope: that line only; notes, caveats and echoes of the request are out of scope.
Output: 7:06
